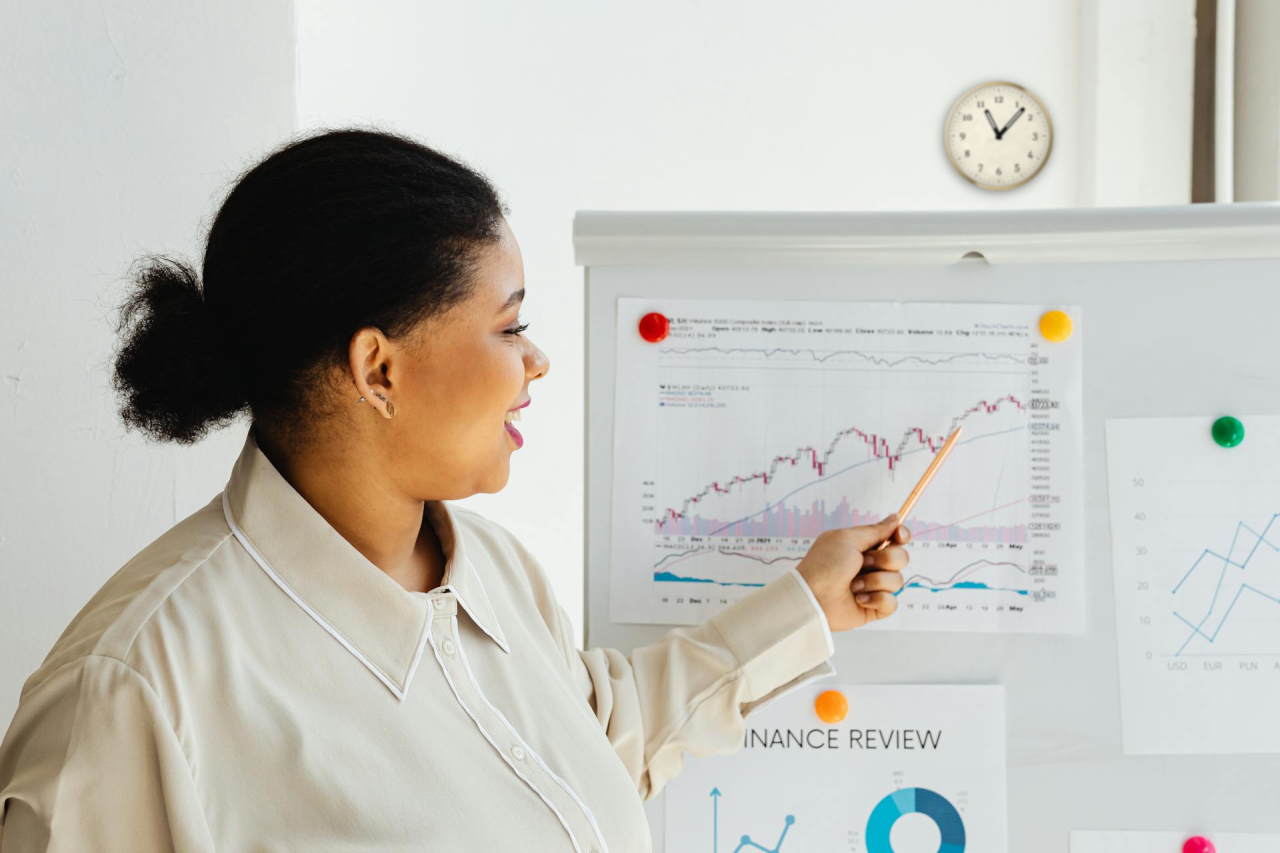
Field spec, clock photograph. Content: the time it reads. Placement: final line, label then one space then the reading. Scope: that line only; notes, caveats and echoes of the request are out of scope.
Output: 11:07
